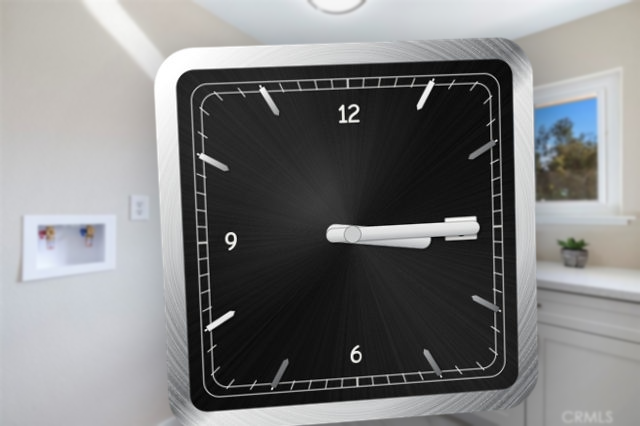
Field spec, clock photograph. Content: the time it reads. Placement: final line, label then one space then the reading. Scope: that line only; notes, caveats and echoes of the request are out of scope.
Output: 3:15
